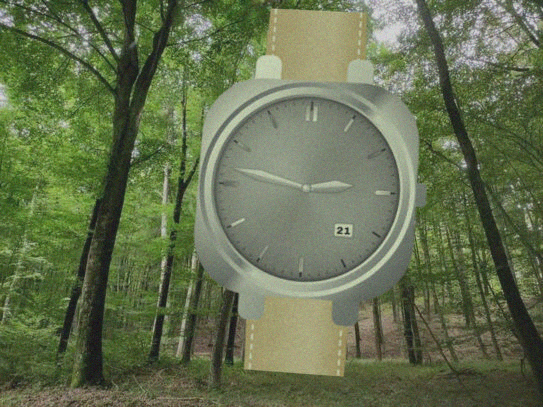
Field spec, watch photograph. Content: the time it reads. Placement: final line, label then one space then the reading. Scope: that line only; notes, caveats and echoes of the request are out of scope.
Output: 2:47
